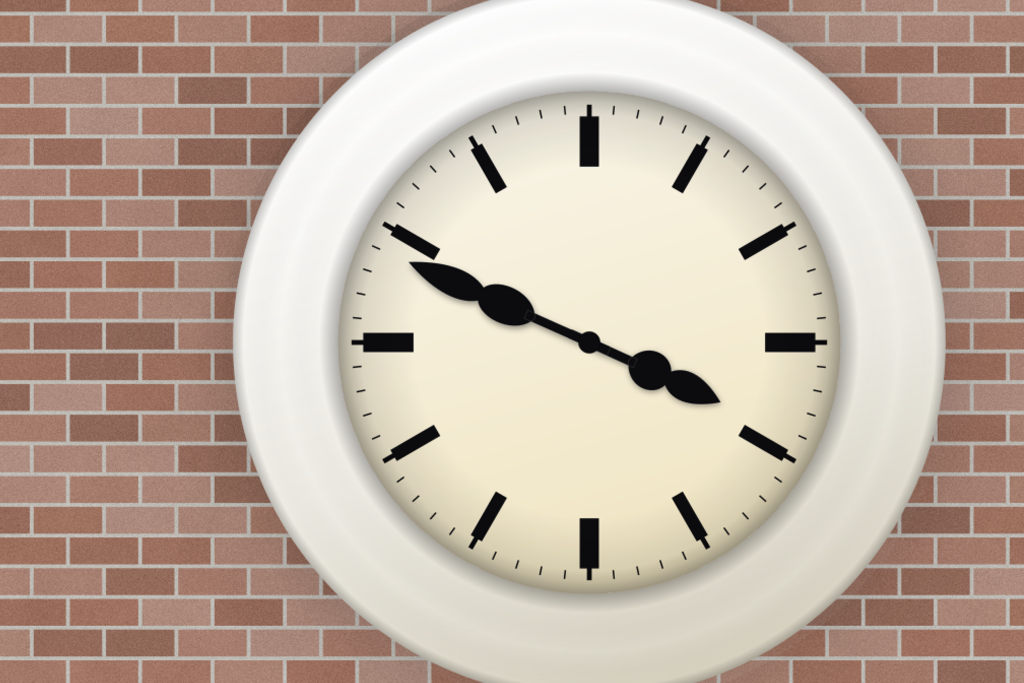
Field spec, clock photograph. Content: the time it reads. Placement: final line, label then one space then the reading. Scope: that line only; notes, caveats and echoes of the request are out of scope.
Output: 3:49
